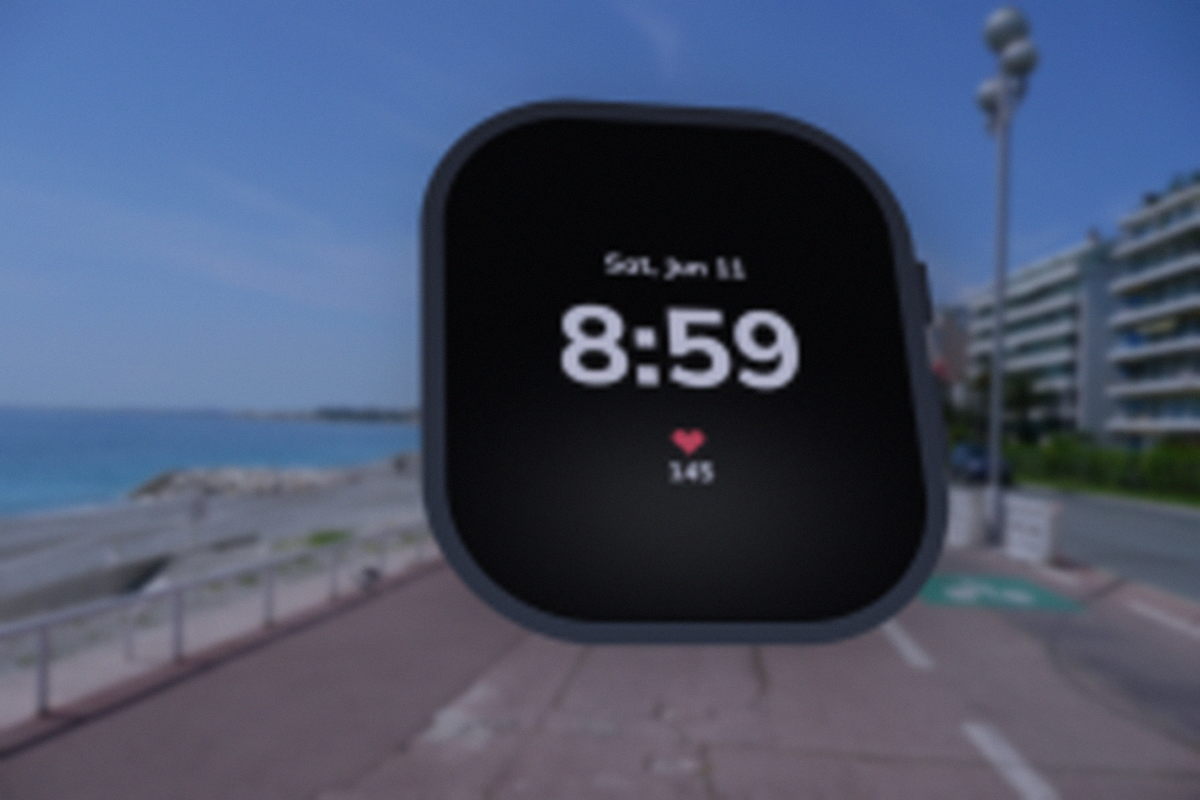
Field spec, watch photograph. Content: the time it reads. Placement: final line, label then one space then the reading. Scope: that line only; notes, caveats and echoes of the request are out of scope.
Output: 8:59
